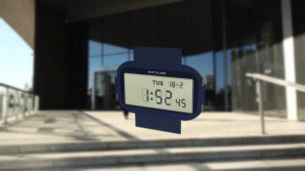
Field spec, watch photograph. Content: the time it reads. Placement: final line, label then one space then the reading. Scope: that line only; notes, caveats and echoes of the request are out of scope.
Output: 1:52:45
